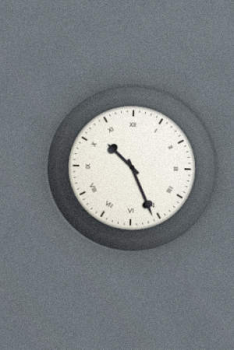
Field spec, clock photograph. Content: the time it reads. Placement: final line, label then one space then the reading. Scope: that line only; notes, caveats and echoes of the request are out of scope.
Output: 10:26
